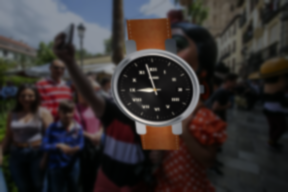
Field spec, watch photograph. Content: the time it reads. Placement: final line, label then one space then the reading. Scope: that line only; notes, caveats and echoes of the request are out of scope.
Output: 8:58
